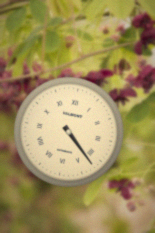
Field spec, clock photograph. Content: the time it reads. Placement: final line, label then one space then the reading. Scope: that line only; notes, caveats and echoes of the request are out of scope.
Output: 4:22
